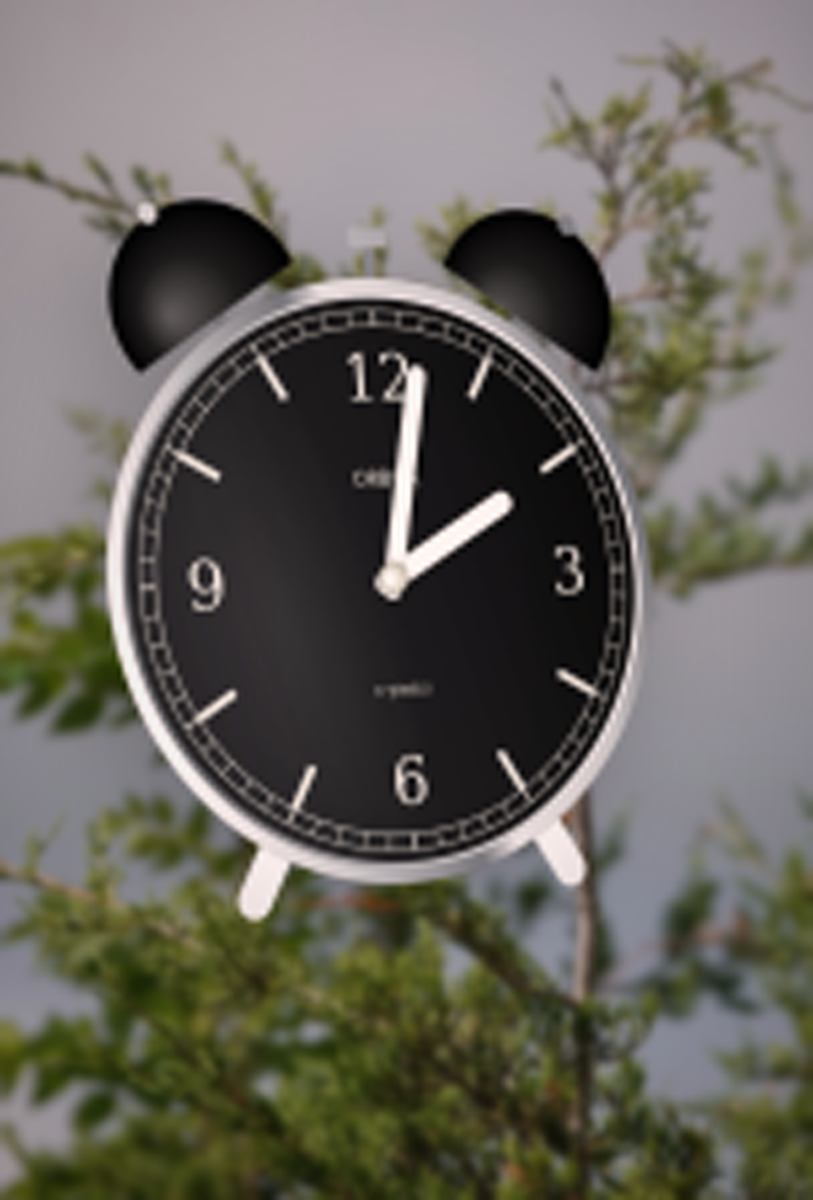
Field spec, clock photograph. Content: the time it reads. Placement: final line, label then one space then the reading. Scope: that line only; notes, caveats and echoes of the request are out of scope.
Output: 2:02
